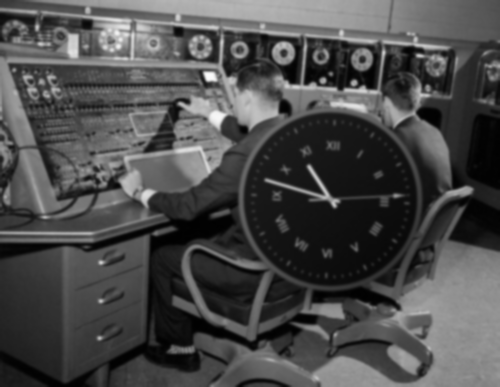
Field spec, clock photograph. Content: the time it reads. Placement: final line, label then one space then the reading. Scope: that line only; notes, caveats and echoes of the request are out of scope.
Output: 10:47:14
